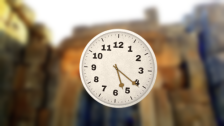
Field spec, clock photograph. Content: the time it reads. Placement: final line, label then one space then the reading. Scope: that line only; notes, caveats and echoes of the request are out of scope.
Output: 5:21
